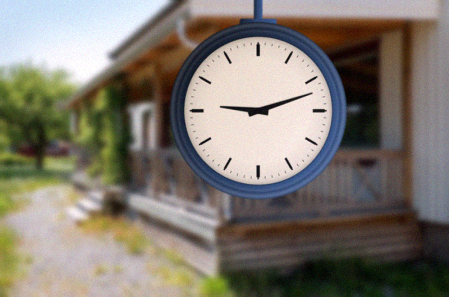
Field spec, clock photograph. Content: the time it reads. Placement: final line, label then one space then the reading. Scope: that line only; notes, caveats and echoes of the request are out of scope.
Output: 9:12
